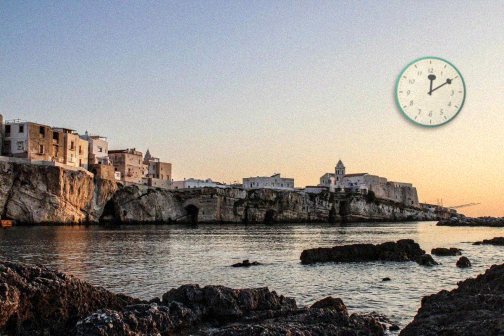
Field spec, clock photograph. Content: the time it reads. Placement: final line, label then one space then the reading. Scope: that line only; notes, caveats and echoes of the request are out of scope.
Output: 12:10
